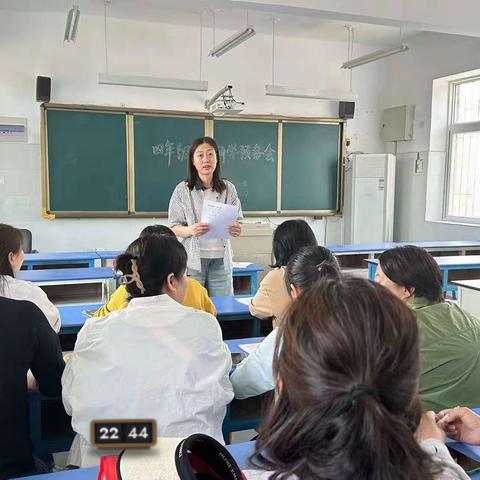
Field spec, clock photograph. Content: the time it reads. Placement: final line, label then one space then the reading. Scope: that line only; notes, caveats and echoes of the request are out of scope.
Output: 22:44
